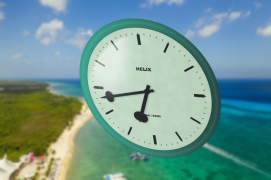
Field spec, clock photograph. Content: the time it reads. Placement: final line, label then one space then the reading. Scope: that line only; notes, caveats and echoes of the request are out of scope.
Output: 6:43
